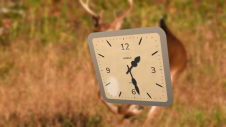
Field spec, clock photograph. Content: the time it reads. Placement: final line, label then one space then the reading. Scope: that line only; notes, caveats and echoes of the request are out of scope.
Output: 1:28
